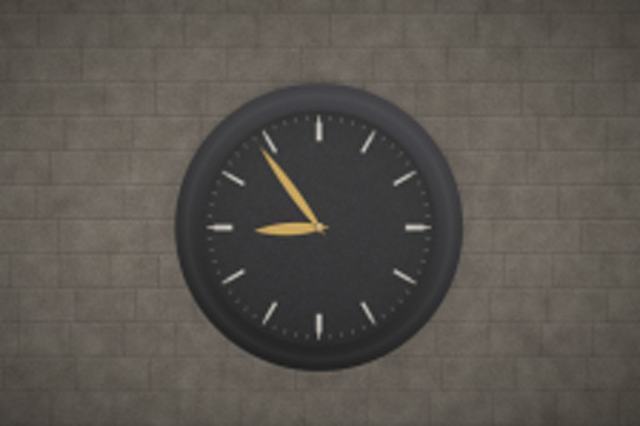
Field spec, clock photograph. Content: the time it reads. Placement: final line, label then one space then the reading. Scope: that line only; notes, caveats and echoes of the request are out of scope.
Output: 8:54
